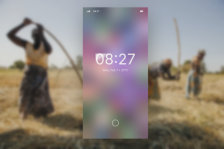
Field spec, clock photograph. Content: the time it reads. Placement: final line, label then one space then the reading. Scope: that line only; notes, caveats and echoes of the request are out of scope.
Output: 8:27
